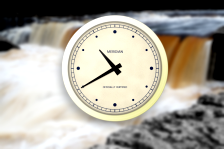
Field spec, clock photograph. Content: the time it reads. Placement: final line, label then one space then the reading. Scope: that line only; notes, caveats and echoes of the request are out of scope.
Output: 10:40
